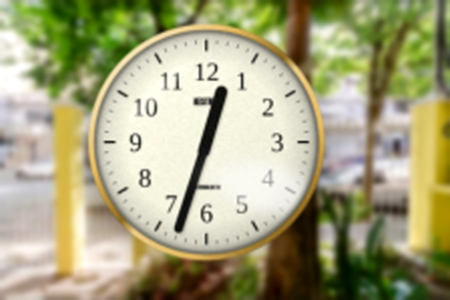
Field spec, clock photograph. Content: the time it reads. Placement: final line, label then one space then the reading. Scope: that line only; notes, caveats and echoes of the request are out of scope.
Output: 12:33
